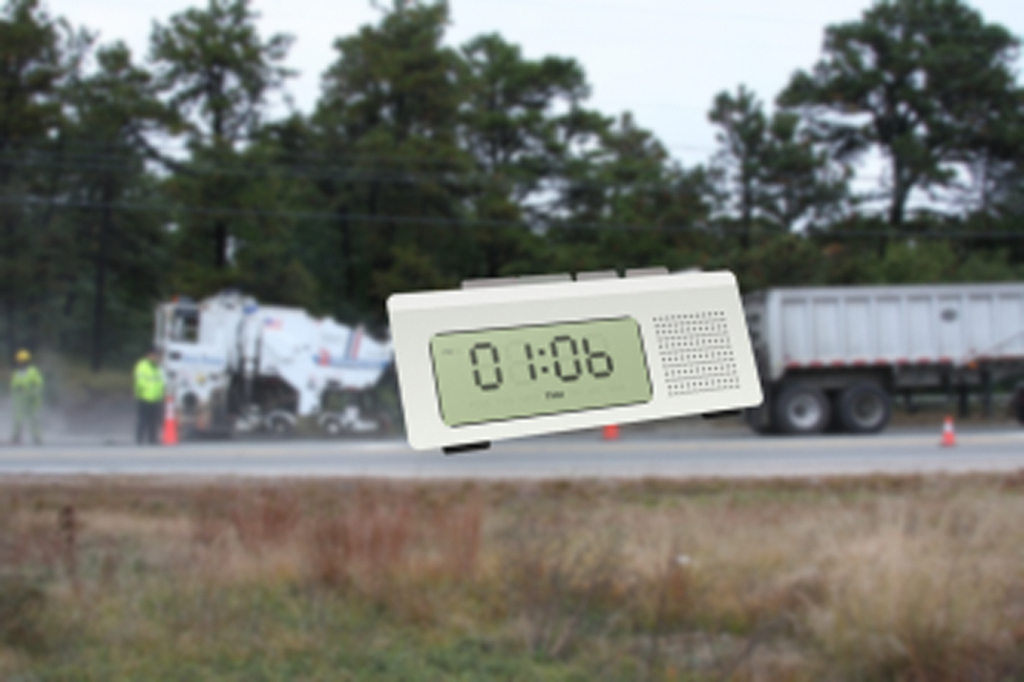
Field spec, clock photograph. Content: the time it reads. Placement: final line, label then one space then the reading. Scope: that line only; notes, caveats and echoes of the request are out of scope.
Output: 1:06
